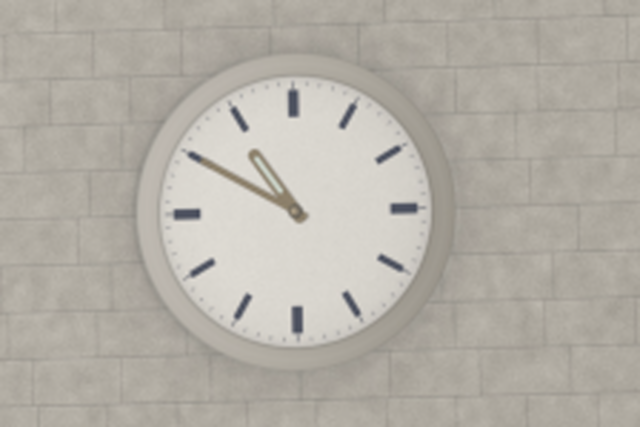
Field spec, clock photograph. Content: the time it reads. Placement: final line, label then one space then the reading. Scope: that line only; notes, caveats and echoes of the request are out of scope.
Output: 10:50
